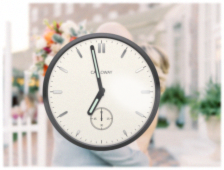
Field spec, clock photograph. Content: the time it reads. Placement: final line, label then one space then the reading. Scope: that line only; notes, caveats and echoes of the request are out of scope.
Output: 6:58
